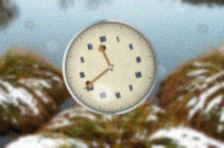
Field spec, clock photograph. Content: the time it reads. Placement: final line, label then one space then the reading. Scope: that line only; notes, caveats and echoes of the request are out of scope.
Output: 11:41
